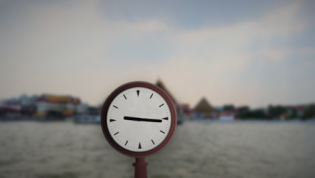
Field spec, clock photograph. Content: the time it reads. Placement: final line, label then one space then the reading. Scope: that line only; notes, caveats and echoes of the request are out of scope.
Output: 9:16
